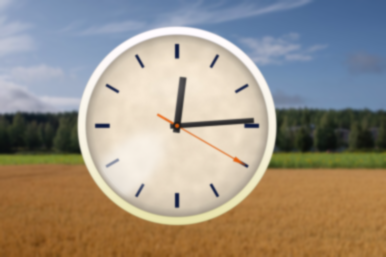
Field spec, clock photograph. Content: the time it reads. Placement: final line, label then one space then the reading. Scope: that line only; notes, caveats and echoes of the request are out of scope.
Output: 12:14:20
